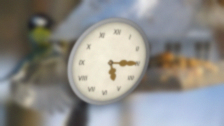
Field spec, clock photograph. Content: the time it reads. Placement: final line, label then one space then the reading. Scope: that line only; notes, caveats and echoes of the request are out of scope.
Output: 5:15
